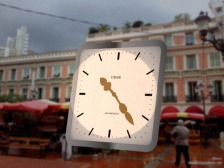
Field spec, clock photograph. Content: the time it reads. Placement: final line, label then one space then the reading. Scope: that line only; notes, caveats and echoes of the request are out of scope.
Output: 10:23
